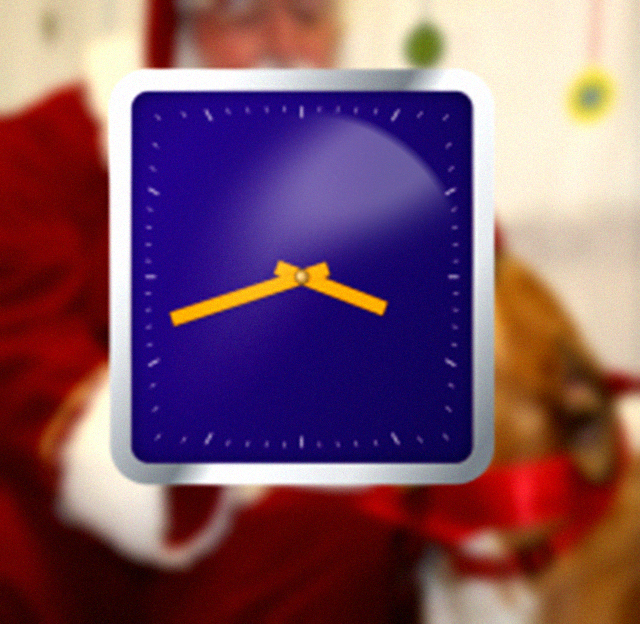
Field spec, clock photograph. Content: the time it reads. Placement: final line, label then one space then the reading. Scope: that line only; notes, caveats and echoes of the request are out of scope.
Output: 3:42
